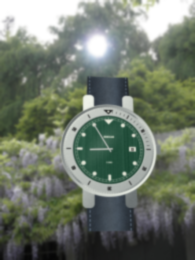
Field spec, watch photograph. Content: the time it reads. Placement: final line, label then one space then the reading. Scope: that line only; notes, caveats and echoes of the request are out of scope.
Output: 8:55
